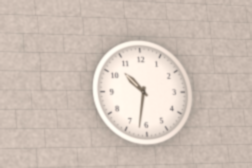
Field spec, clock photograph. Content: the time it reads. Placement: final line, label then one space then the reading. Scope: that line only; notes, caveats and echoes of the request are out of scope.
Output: 10:32
